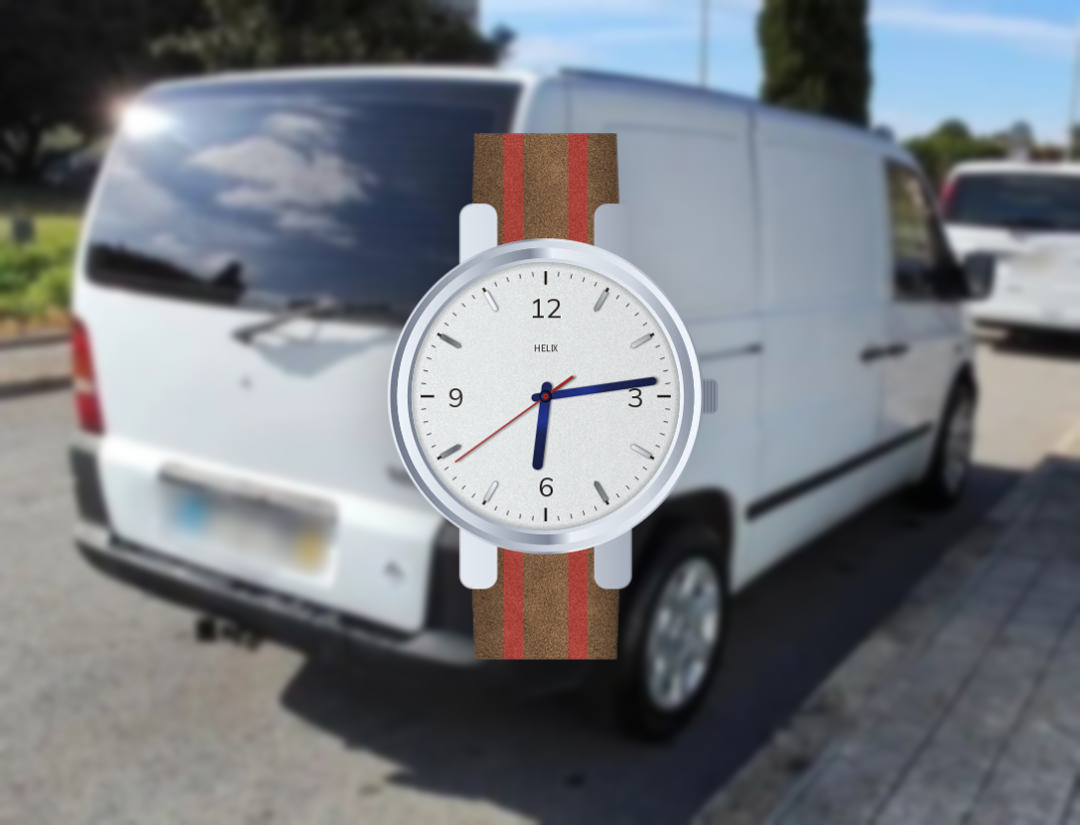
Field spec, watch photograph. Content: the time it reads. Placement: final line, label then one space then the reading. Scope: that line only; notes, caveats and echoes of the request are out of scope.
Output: 6:13:39
